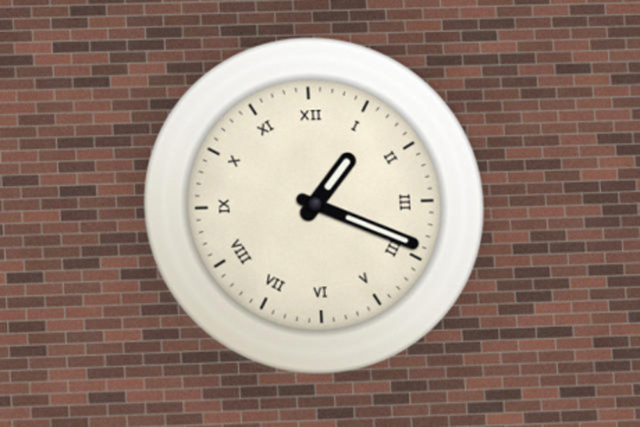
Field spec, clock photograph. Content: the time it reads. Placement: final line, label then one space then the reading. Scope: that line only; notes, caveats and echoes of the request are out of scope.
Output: 1:19
